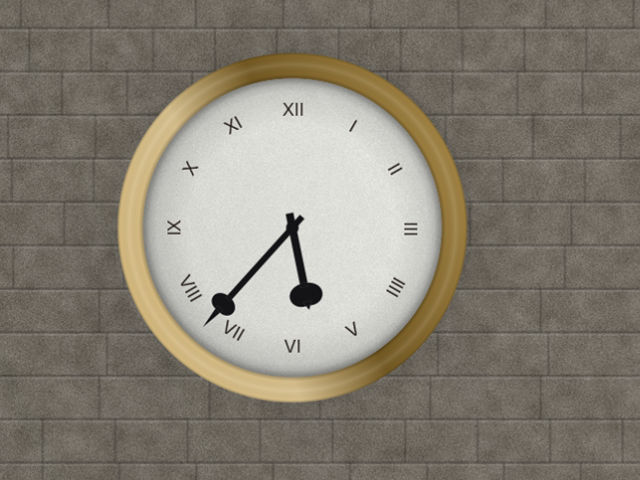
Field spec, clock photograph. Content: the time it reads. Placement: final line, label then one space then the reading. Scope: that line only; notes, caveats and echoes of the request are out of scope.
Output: 5:37
